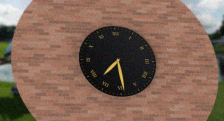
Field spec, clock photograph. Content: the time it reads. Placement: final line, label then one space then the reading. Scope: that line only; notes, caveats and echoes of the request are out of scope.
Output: 7:29
